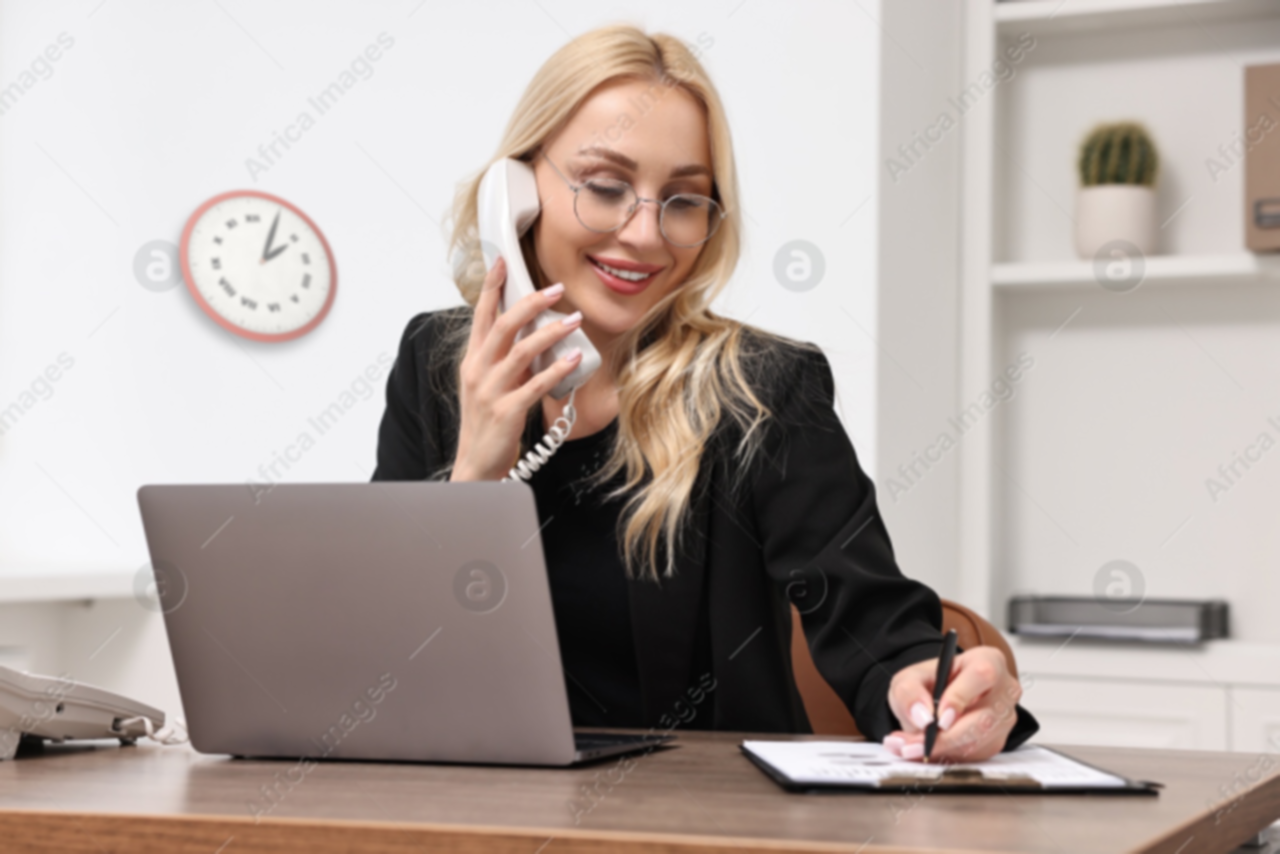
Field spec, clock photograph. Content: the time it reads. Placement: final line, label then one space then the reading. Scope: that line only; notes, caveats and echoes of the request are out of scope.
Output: 2:05
